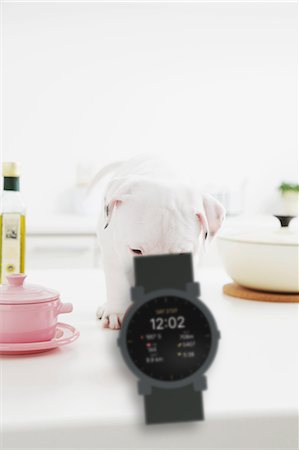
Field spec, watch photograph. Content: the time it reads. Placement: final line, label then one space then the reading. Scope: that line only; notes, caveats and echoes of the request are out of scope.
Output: 12:02
